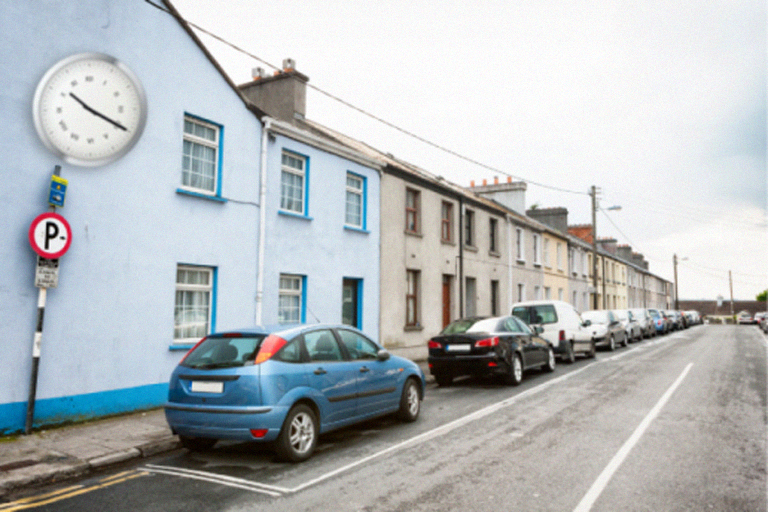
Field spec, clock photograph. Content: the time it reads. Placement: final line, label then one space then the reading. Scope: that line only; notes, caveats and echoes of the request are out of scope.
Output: 10:20
